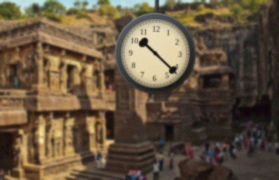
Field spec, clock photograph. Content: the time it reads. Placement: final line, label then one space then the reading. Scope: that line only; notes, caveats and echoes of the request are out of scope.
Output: 10:22
